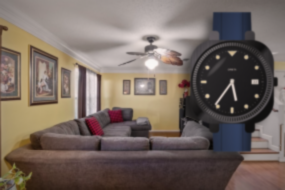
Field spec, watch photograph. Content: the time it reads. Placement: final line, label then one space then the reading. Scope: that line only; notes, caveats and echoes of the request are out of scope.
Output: 5:36
